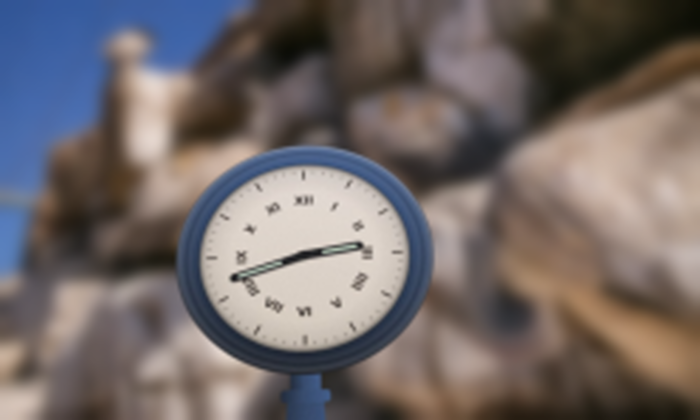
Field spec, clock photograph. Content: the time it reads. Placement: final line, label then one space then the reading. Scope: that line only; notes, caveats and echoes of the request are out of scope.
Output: 2:42
